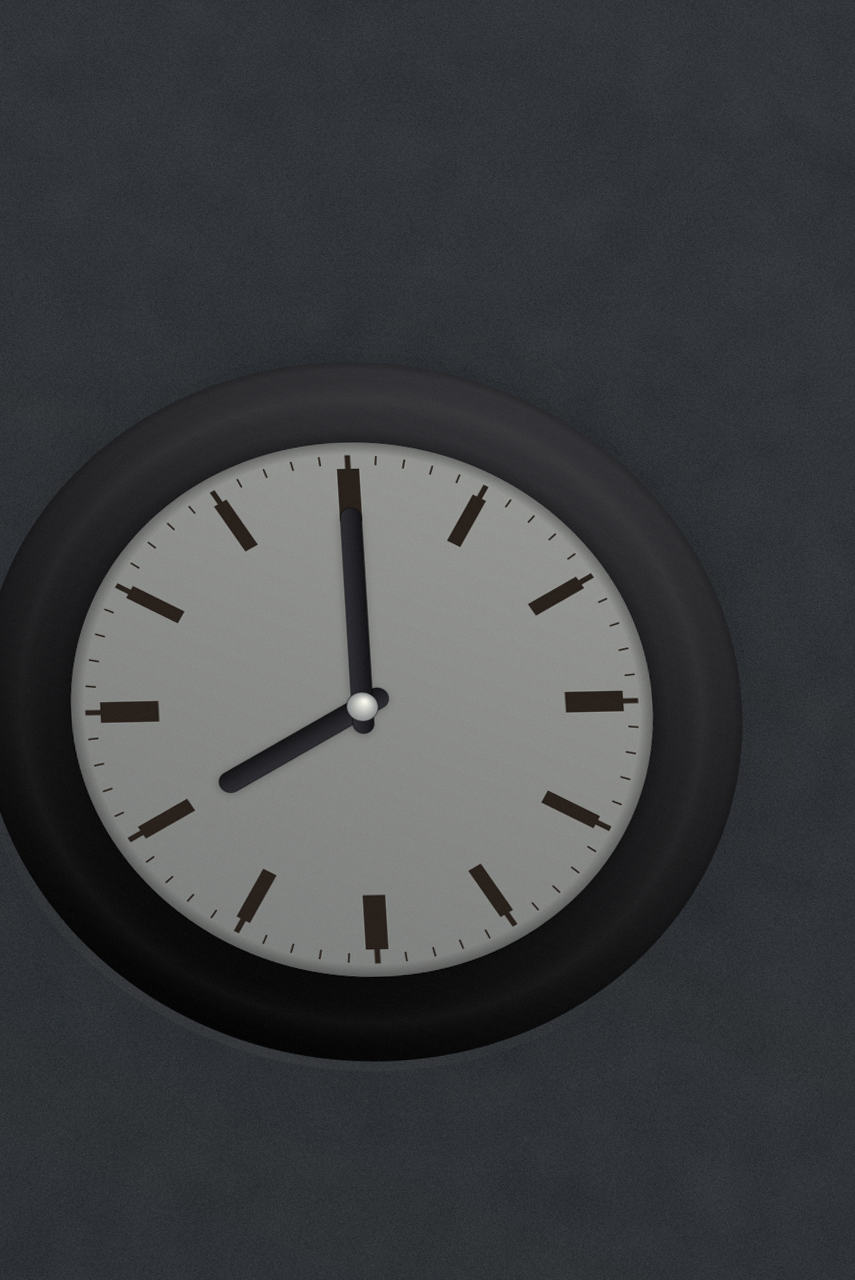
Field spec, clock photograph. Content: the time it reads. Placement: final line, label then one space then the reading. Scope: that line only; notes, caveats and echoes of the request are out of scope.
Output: 8:00
